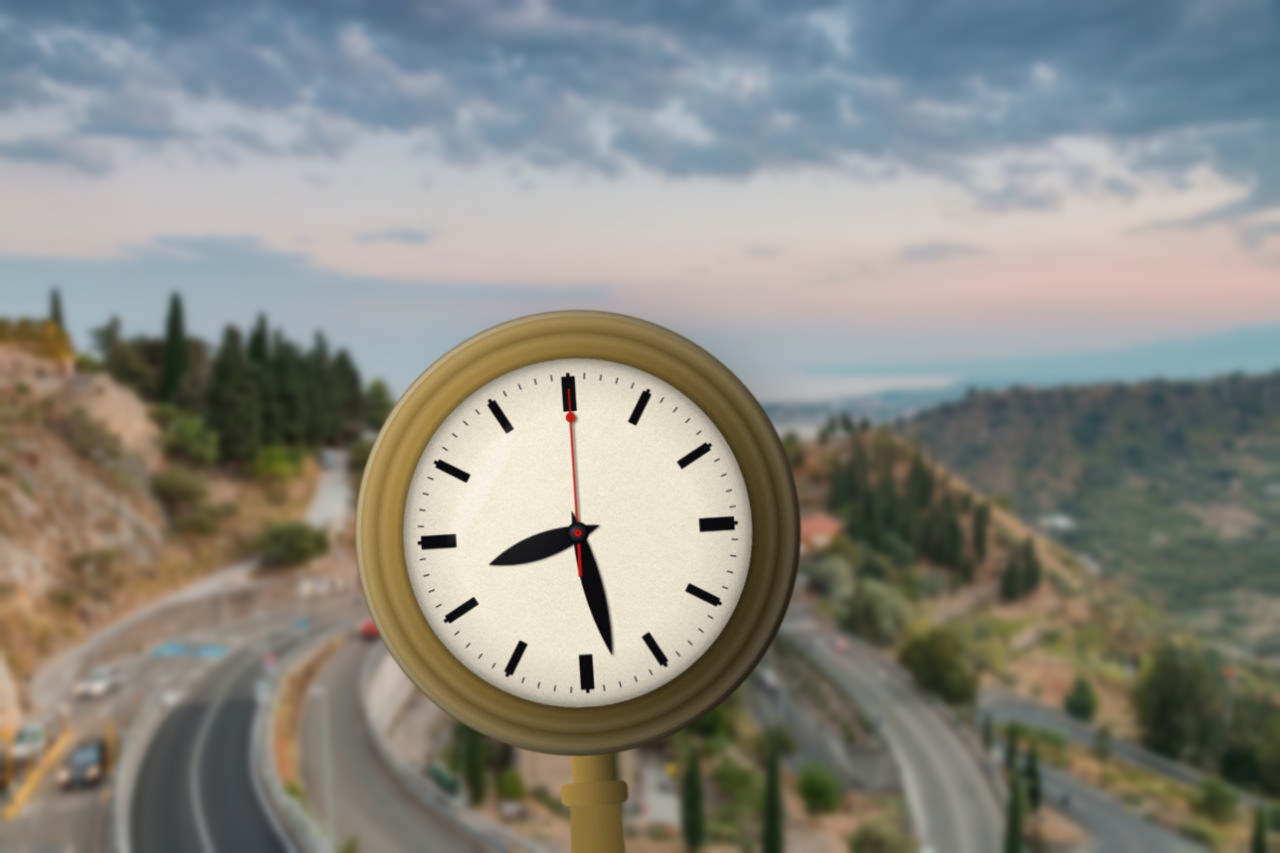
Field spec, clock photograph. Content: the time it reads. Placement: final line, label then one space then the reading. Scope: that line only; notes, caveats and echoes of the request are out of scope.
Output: 8:28:00
